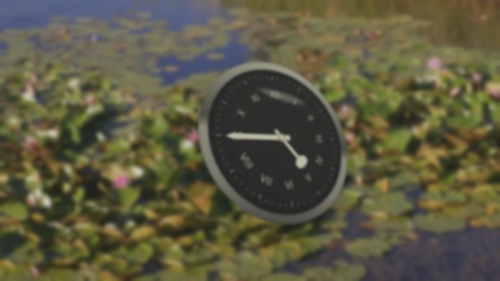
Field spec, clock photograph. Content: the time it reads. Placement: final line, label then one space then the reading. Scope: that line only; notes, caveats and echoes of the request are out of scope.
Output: 4:45
